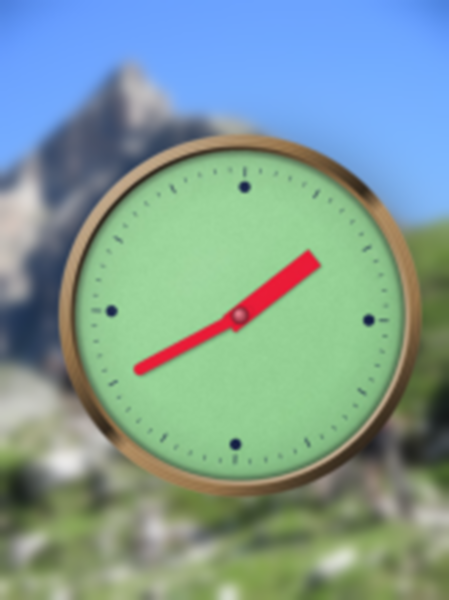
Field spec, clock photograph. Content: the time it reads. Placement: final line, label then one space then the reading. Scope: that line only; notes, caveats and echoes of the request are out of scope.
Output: 1:40
